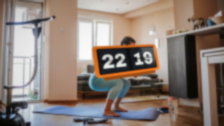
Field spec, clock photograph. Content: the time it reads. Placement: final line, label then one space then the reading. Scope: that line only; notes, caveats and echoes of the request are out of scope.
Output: 22:19
